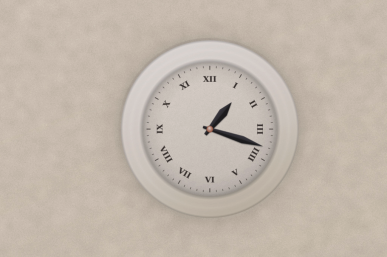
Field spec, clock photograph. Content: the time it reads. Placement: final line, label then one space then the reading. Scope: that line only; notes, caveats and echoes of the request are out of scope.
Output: 1:18
